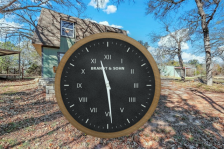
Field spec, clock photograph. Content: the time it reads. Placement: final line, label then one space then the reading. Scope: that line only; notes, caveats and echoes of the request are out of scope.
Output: 11:29
